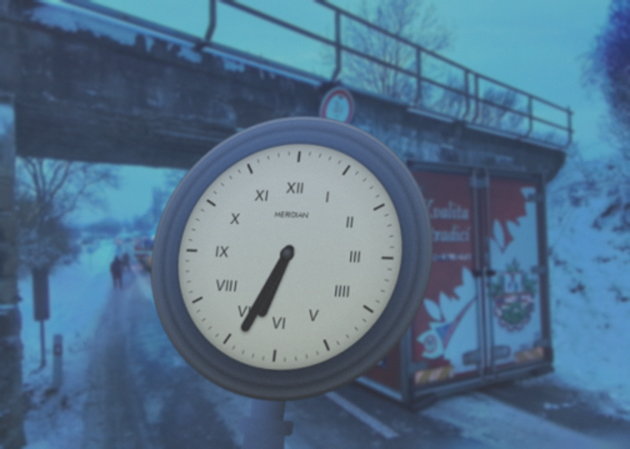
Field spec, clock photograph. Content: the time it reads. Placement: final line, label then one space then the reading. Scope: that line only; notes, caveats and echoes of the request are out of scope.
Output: 6:34
